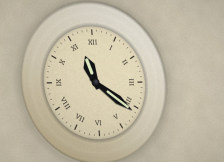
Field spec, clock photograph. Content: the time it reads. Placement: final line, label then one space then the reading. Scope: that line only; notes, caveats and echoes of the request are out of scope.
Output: 11:21
